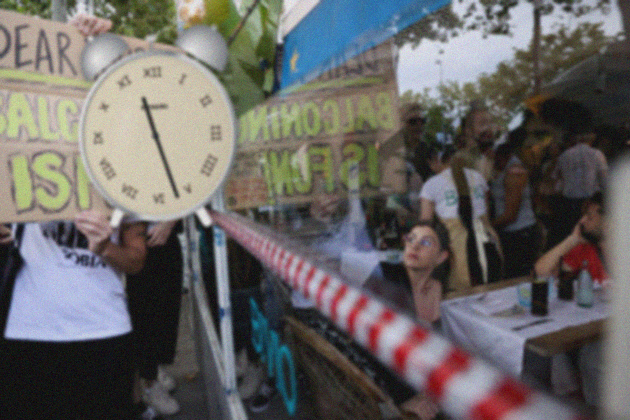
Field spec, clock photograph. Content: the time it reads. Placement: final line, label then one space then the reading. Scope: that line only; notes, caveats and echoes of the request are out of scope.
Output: 11:27
